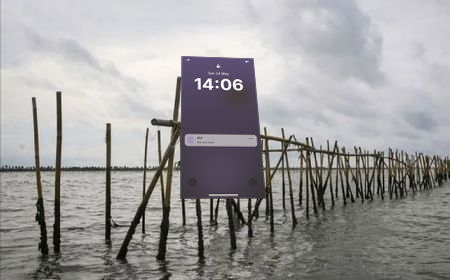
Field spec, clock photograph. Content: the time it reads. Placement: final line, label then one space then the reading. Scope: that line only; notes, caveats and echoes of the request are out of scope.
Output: 14:06
